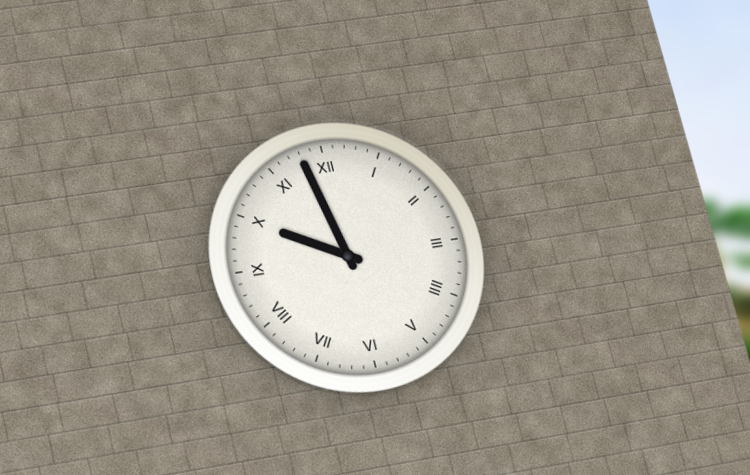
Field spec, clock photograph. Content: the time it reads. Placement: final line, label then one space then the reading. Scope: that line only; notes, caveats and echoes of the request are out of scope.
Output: 9:58
